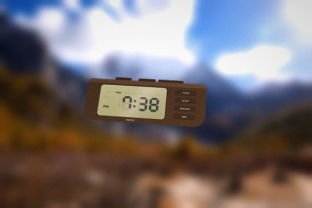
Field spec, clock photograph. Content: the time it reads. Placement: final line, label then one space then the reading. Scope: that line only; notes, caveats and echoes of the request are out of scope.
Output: 7:38
